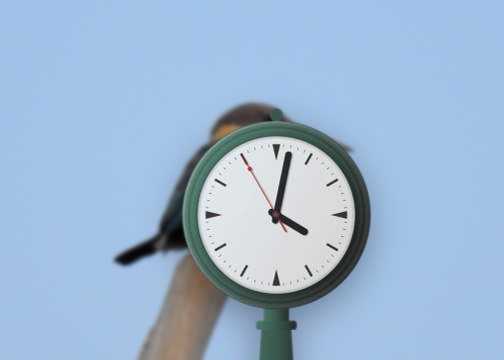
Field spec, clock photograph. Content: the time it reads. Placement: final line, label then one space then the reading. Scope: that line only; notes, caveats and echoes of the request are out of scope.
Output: 4:01:55
